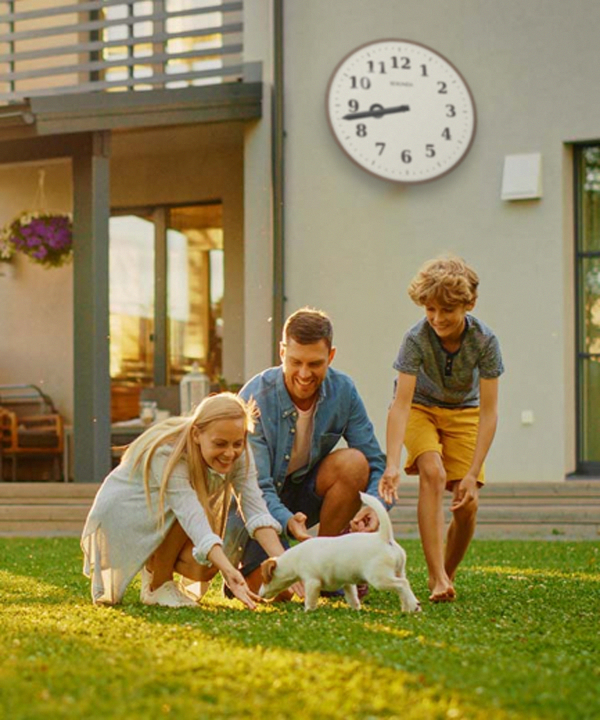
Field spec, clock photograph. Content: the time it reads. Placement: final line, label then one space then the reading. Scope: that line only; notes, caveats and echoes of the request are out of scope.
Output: 8:43
